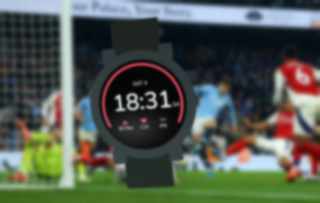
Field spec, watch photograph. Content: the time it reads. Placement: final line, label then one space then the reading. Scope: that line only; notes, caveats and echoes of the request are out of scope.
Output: 18:31
